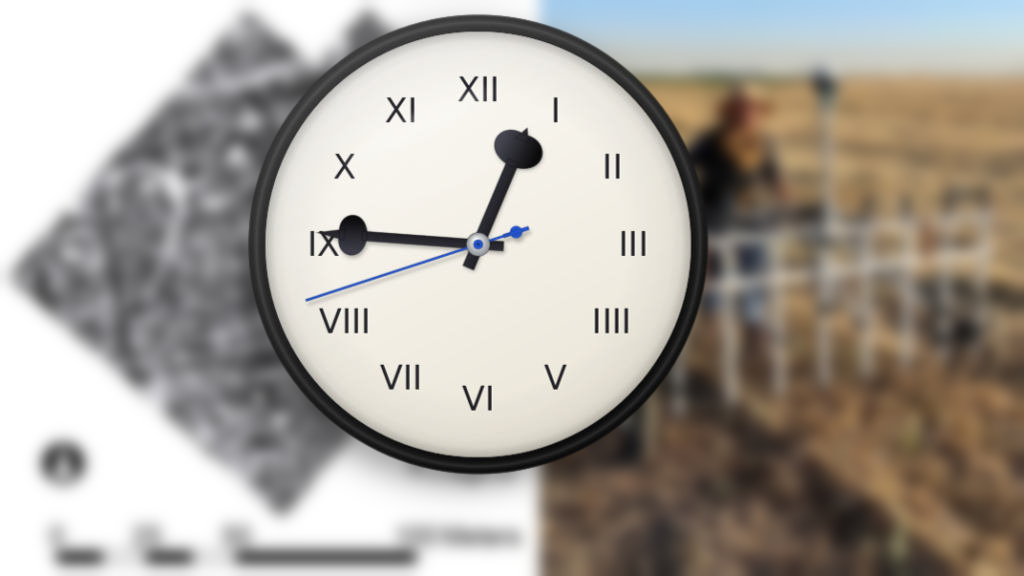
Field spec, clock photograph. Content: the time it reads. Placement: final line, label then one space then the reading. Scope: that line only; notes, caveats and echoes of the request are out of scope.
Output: 12:45:42
